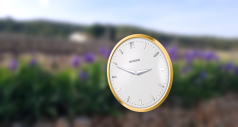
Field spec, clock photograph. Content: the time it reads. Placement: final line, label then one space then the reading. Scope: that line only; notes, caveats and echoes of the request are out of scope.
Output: 2:49
